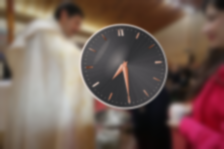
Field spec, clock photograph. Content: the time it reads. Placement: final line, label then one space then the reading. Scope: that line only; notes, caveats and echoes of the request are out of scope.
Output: 7:30
